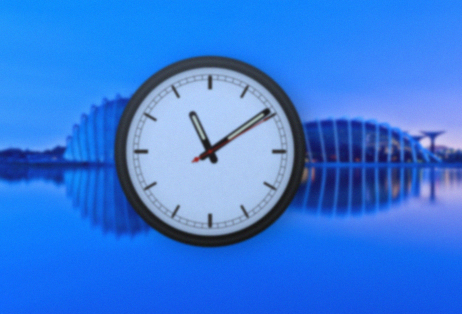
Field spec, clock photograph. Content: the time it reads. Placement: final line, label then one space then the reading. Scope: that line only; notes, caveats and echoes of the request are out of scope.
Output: 11:09:10
